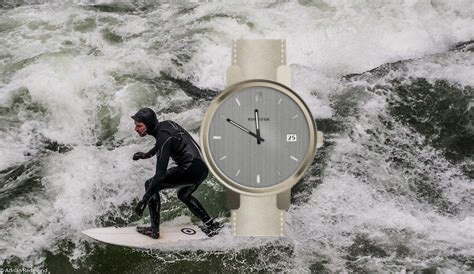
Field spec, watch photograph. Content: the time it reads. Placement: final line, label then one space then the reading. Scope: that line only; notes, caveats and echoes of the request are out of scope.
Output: 11:50
